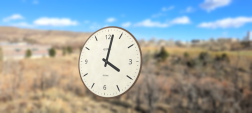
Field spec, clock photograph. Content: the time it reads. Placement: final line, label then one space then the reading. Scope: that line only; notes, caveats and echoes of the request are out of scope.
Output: 4:02
